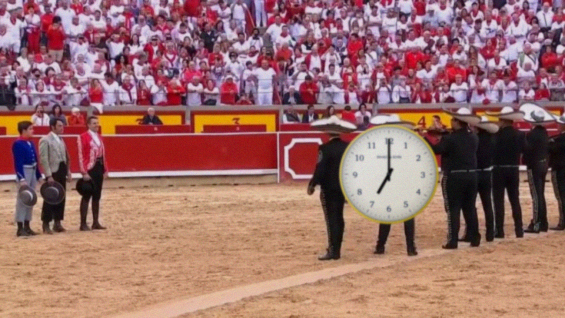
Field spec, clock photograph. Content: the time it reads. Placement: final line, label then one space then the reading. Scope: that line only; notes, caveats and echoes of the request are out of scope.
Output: 7:00
